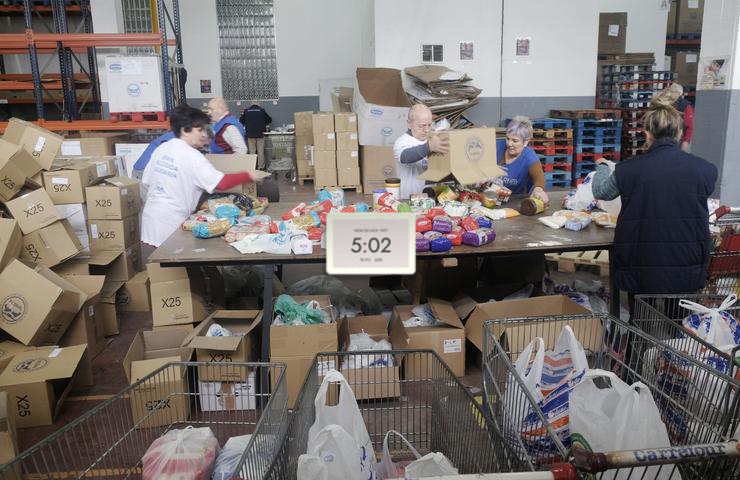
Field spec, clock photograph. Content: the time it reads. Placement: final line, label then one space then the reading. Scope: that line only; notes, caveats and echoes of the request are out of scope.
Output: 5:02
